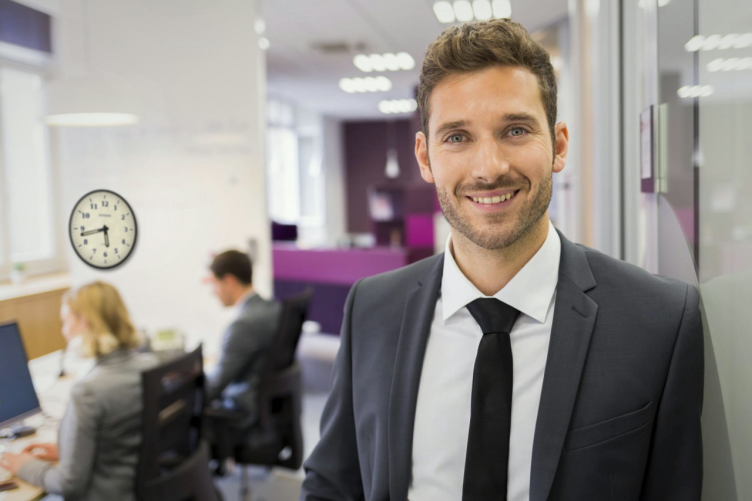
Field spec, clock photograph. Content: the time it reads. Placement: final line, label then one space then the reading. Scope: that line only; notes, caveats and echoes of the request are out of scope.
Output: 5:43
